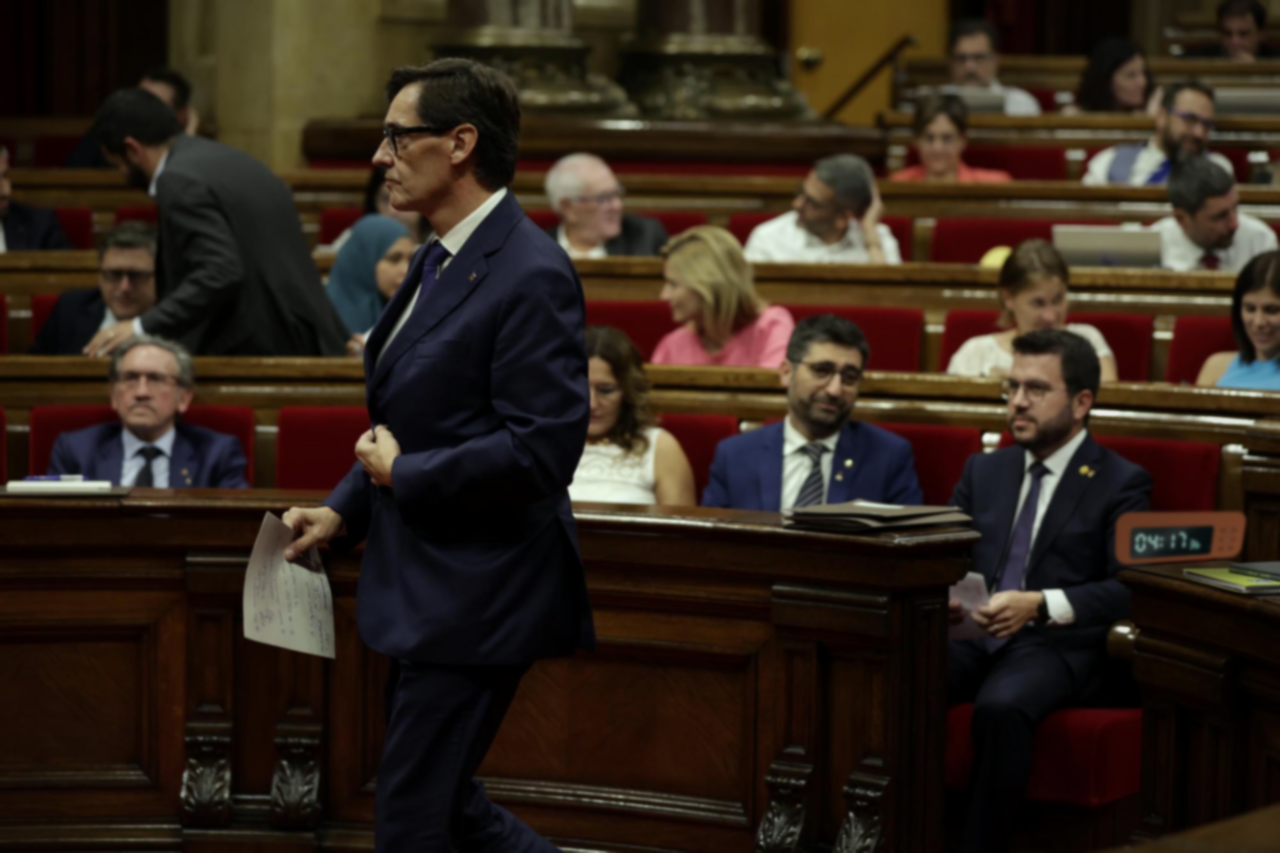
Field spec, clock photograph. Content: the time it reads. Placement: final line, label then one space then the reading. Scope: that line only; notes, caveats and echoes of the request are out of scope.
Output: 4:17
